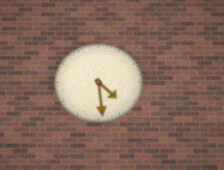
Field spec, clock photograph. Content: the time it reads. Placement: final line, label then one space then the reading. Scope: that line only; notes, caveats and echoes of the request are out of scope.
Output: 4:29
